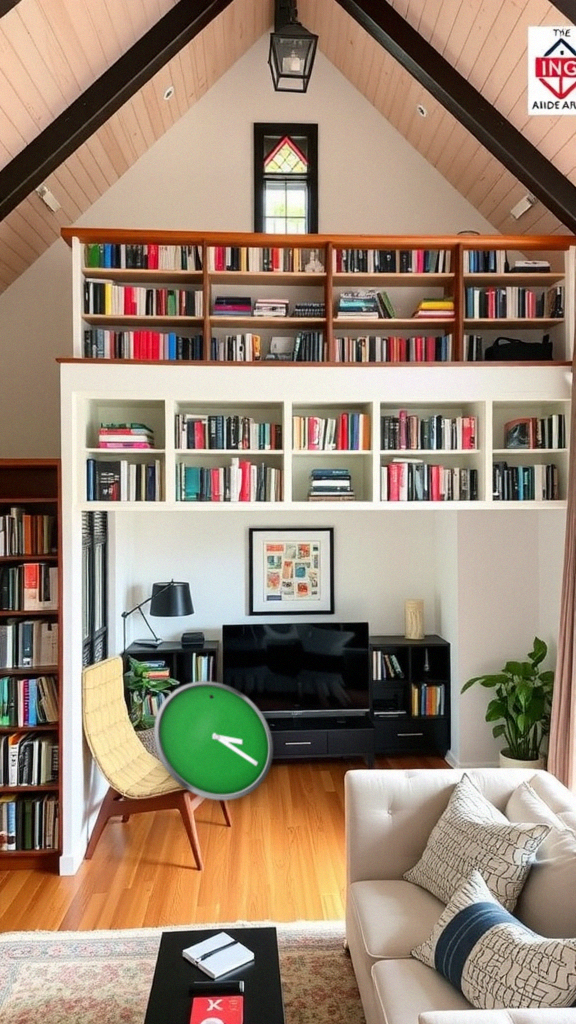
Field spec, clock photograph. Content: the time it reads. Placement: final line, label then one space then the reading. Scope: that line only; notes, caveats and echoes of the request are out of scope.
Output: 3:21
